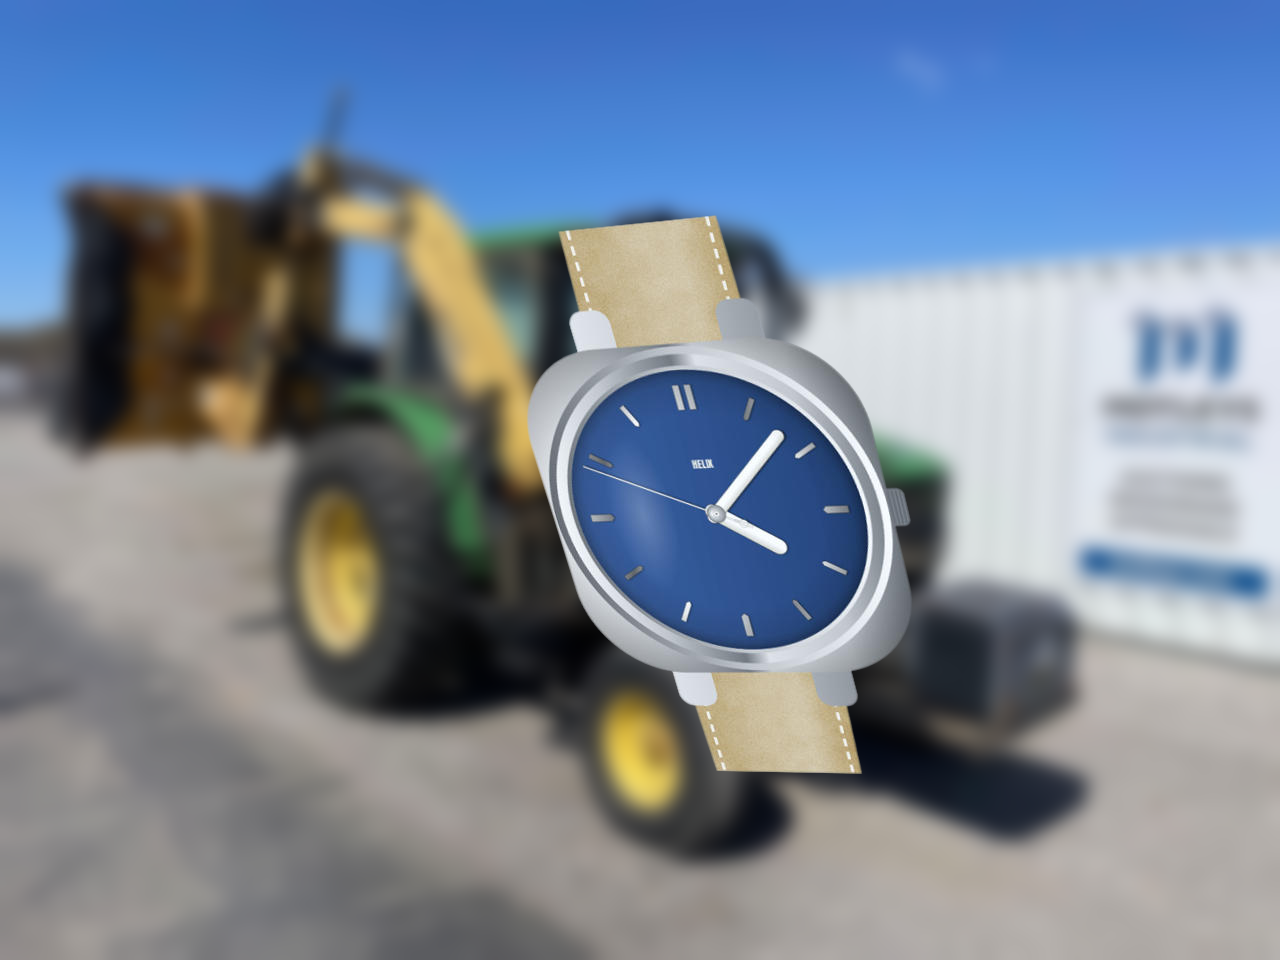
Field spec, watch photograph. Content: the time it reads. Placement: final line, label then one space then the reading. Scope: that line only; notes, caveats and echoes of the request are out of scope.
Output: 4:07:49
